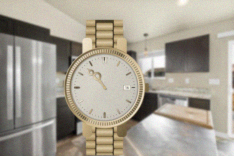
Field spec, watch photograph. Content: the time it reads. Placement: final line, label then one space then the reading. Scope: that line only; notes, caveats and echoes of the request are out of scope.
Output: 10:53
